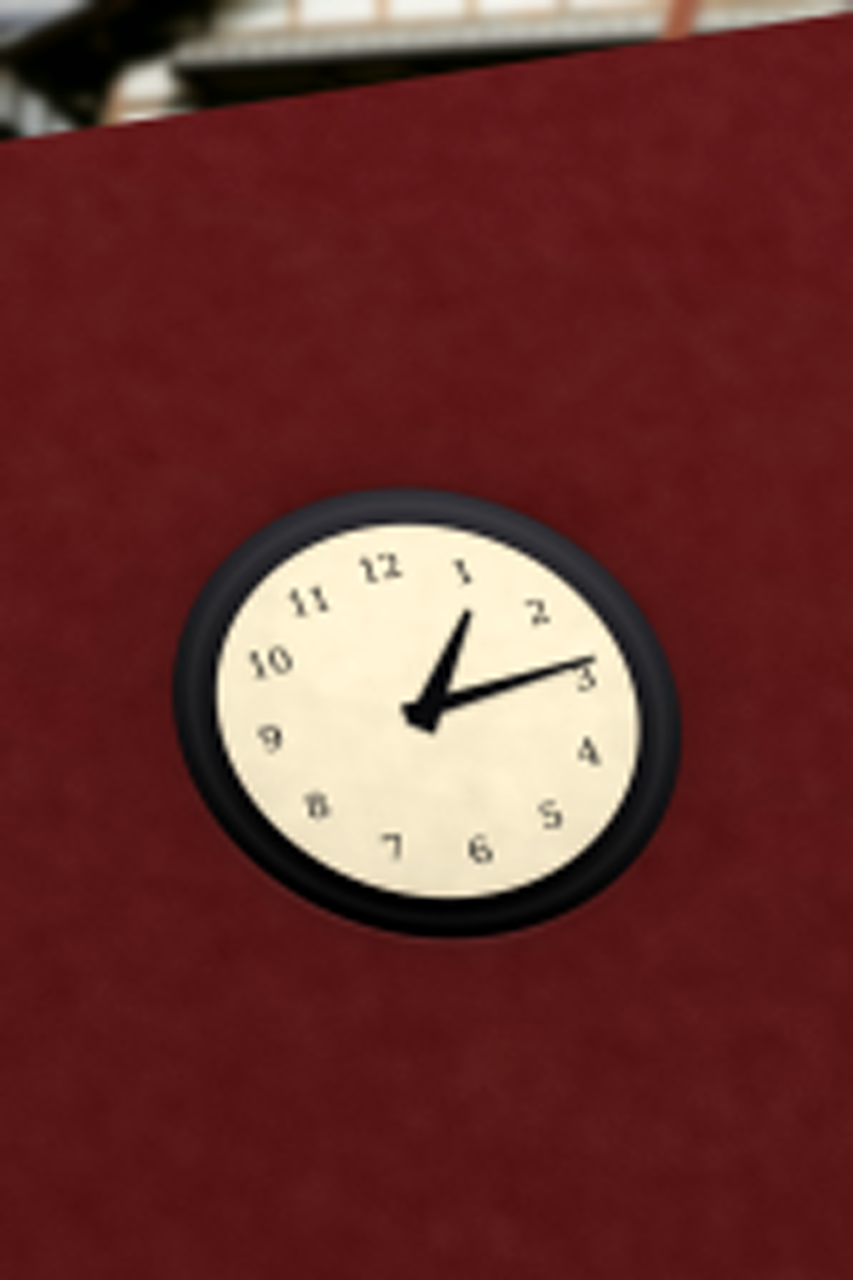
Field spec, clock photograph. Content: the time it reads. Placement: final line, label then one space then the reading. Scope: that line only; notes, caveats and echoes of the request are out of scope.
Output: 1:14
